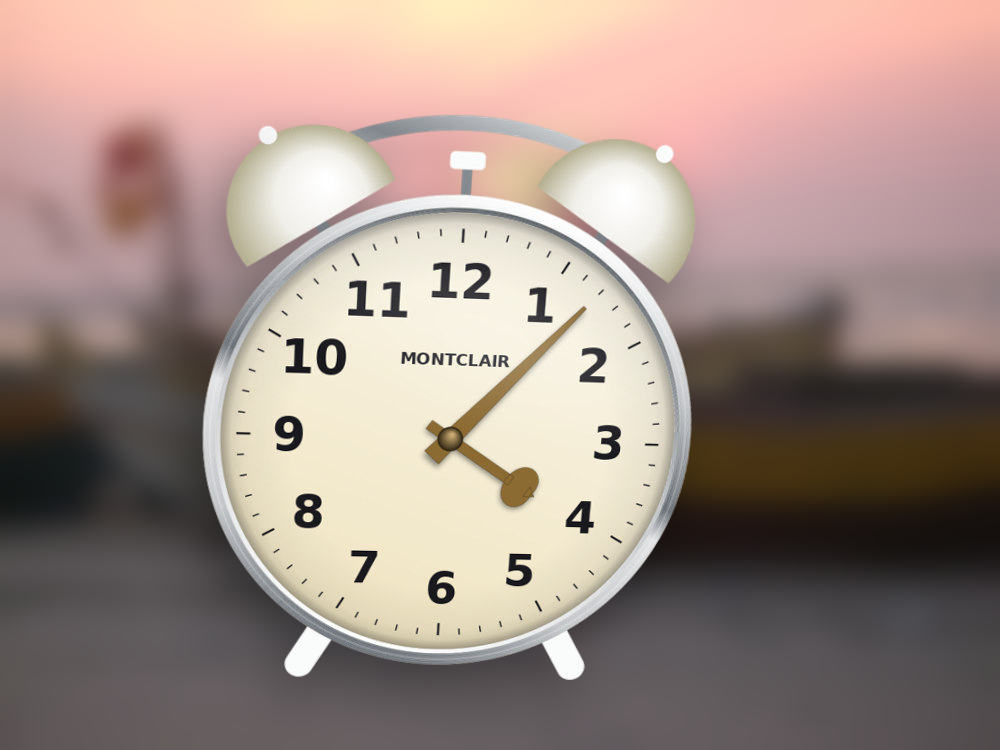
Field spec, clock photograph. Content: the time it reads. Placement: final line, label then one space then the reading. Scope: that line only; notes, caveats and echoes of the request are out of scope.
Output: 4:07
